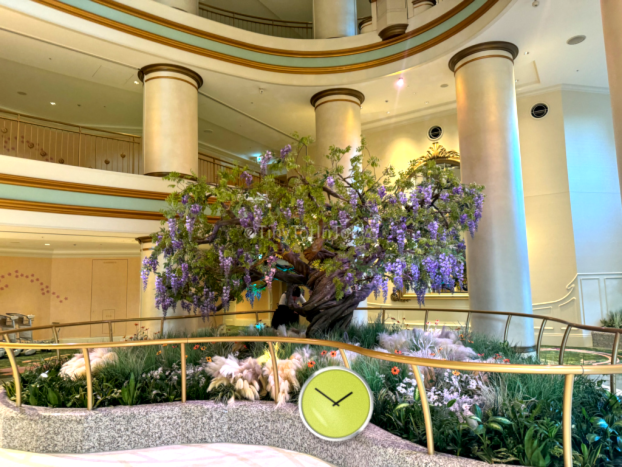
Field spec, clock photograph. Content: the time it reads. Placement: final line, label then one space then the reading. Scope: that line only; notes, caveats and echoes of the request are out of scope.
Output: 1:51
